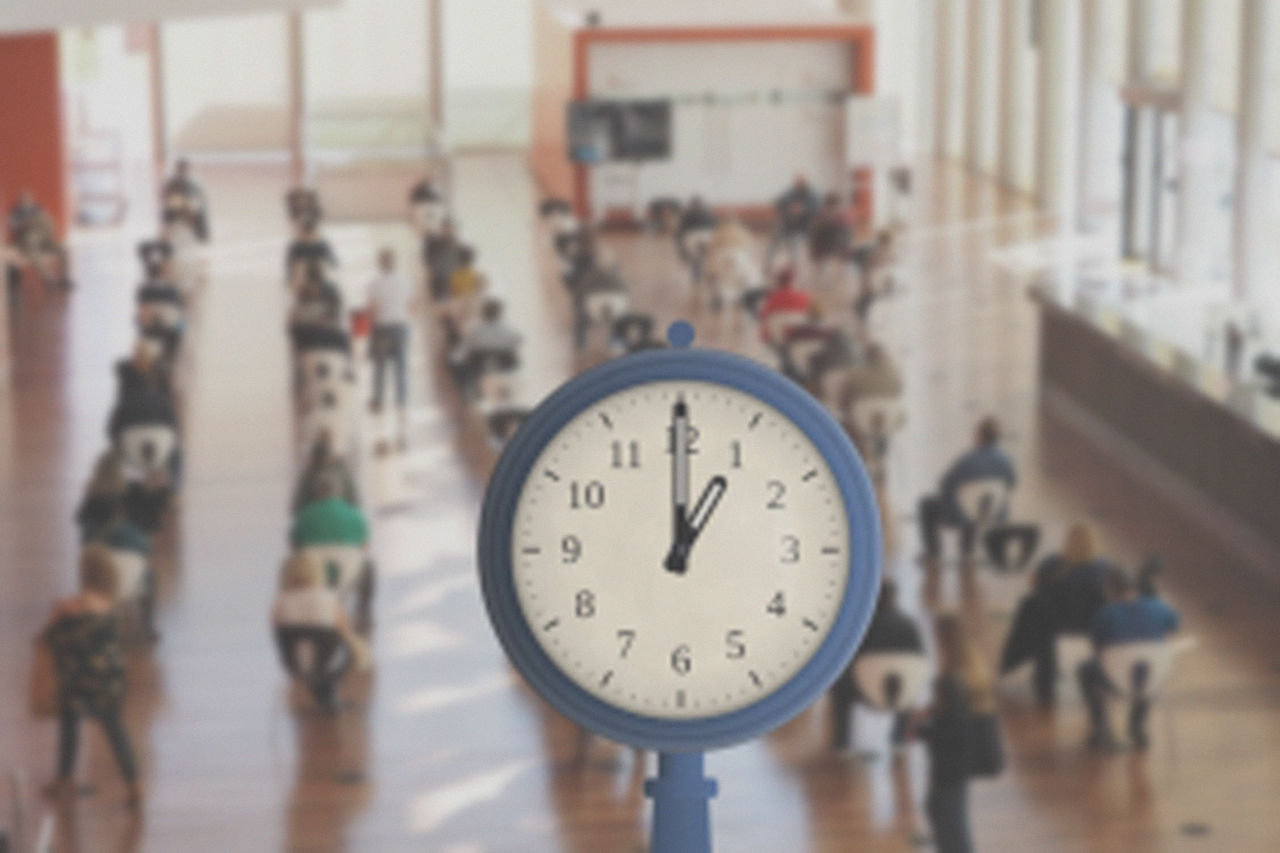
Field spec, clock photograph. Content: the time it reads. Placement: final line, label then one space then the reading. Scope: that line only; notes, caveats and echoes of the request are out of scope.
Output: 1:00
